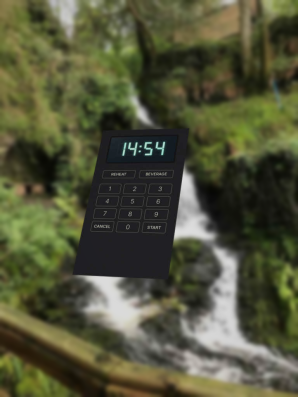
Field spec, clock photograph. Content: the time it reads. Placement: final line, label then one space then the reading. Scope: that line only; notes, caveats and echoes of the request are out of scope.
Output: 14:54
